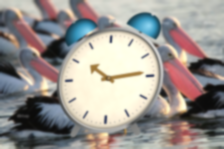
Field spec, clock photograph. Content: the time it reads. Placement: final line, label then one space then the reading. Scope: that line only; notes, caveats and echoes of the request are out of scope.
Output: 10:14
